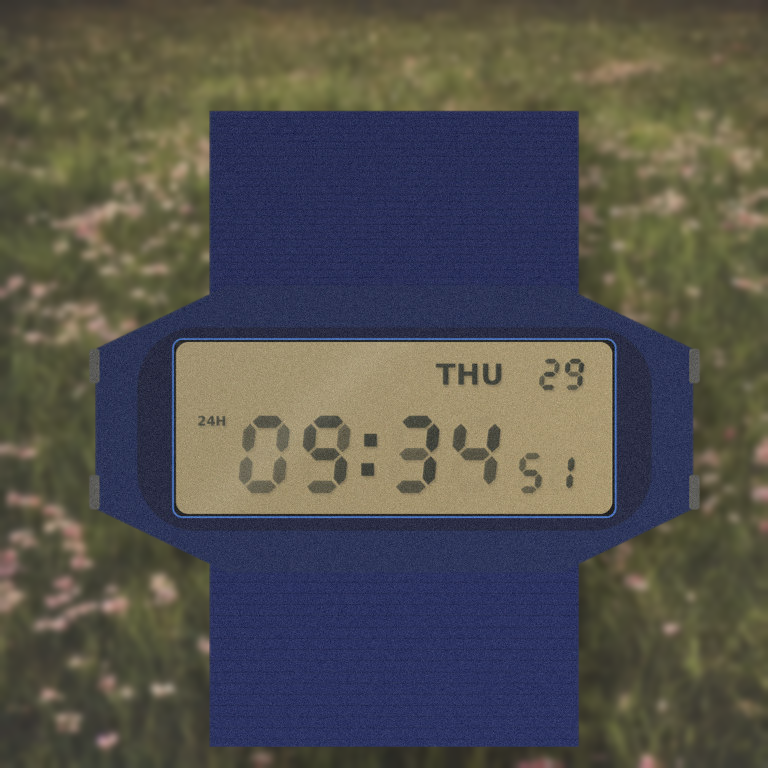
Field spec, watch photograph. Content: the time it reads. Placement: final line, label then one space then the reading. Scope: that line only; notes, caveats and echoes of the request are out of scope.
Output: 9:34:51
